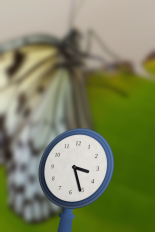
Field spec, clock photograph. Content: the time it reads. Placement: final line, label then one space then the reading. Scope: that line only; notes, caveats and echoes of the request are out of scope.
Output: 3:26
